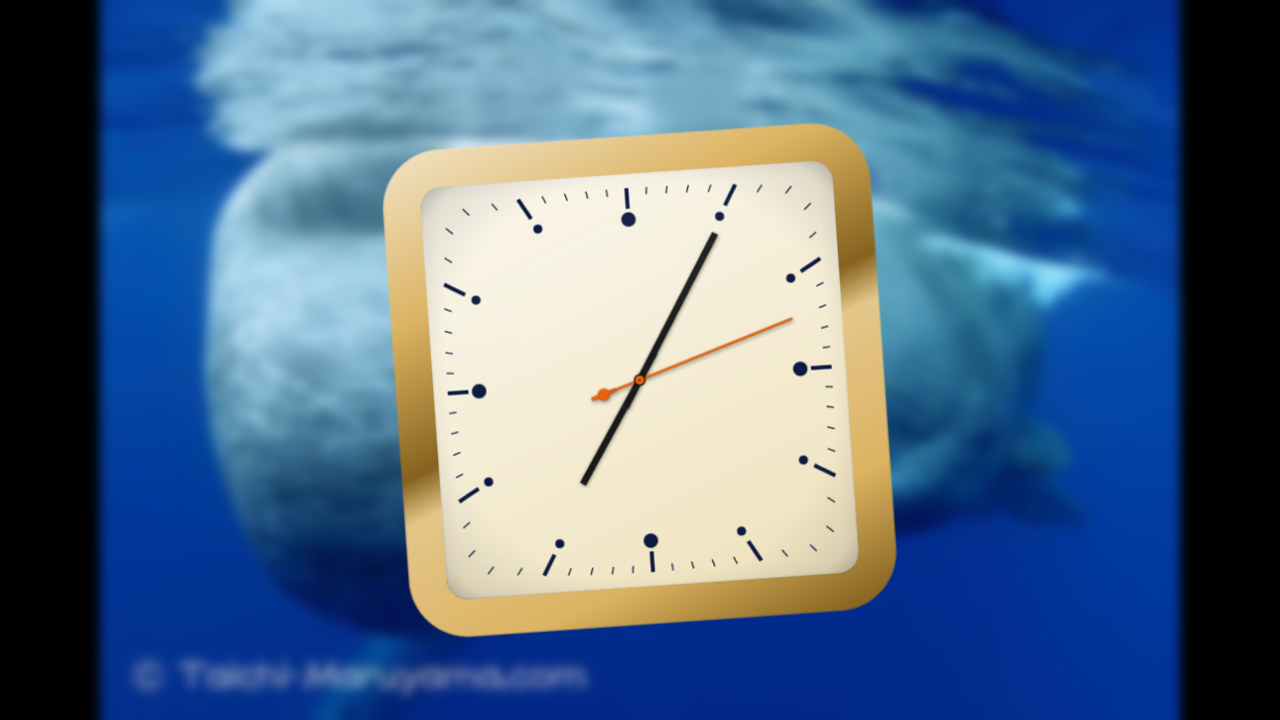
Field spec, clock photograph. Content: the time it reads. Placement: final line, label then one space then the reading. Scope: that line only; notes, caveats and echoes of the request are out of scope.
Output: 7:05:12
